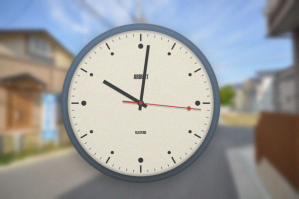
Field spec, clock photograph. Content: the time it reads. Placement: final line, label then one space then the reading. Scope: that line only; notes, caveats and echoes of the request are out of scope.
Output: 10:01:16
